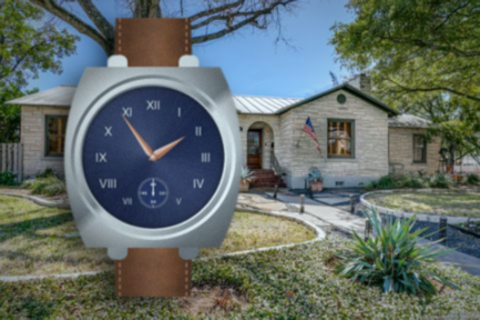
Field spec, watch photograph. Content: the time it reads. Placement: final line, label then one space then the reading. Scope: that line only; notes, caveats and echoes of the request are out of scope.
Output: 1:54
